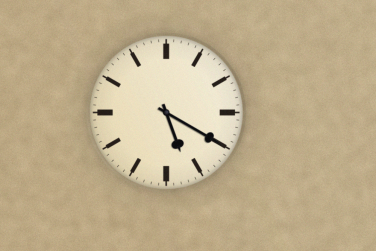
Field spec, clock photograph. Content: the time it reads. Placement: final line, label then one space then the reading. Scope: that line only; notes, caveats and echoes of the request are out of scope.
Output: 5:20
